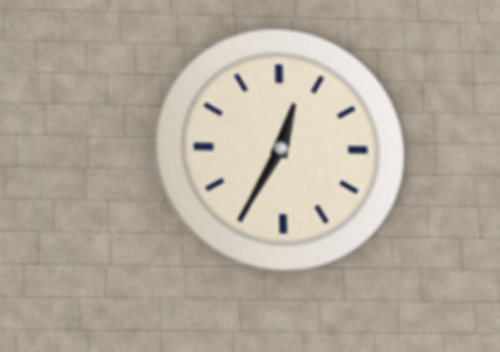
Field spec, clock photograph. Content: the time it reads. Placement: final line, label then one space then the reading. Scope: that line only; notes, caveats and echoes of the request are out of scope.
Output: 12:35
